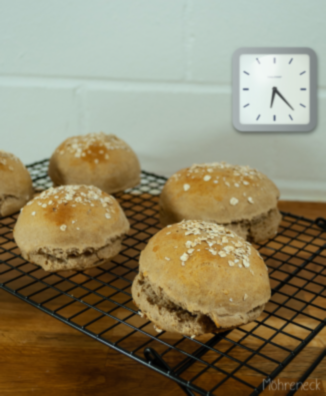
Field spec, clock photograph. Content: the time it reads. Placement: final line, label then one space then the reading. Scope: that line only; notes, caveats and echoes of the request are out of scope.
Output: 6:23
